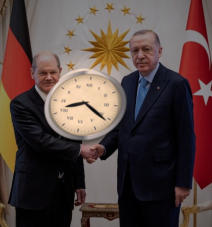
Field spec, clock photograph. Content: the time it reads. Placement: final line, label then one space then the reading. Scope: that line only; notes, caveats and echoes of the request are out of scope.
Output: 8:21
